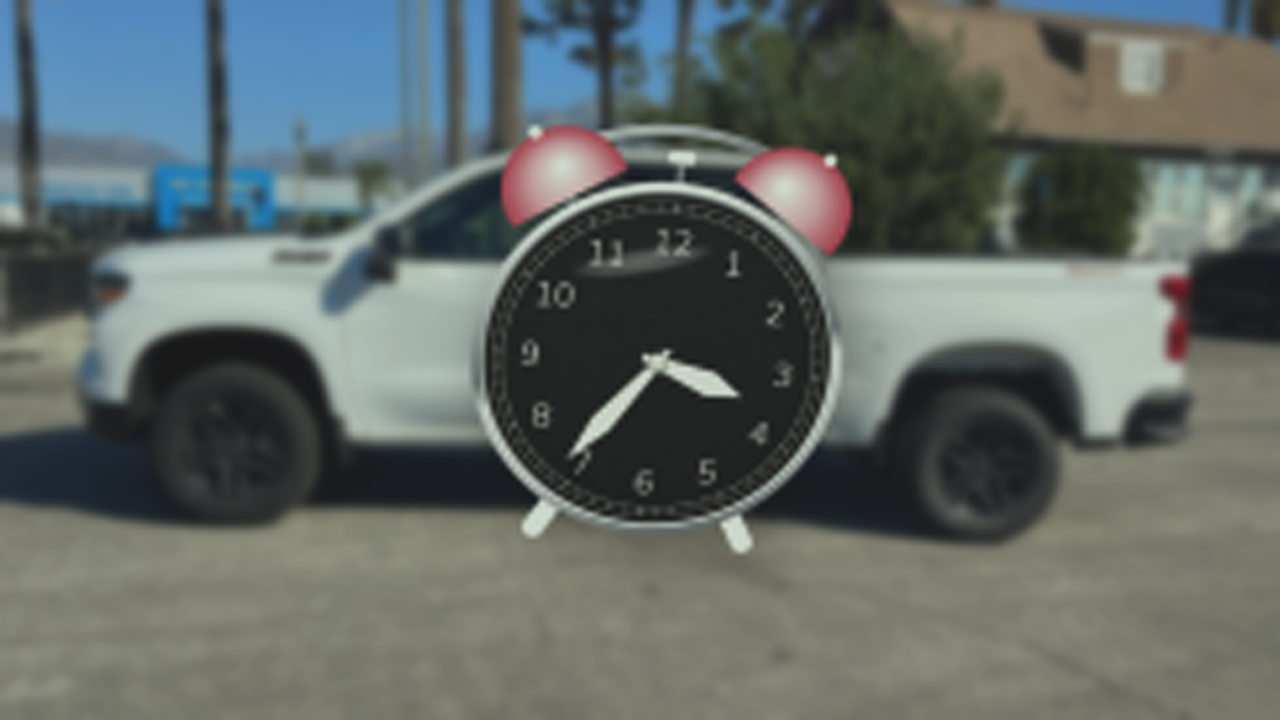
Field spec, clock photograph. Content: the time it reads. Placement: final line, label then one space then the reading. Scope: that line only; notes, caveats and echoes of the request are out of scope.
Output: 3:36
